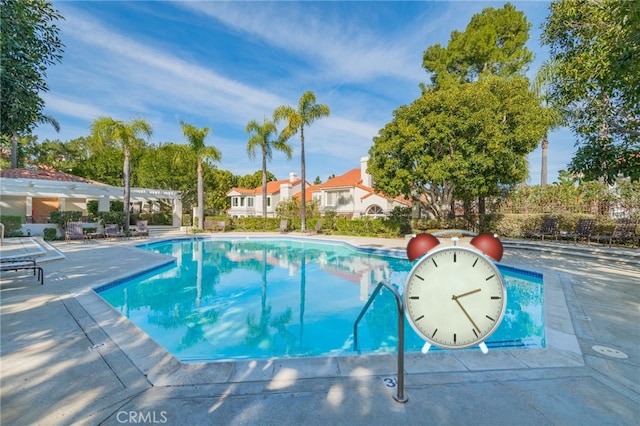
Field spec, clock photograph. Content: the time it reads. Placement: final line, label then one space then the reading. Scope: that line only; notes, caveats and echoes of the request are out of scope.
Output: 2:24
